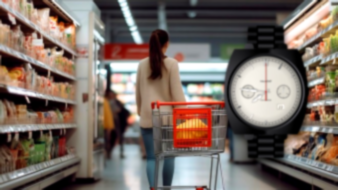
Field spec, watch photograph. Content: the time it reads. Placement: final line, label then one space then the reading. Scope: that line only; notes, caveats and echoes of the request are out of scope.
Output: 7:46
